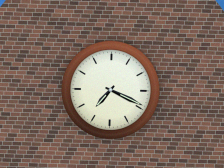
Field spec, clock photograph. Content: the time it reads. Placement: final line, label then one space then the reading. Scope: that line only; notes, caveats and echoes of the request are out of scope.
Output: 7:19
